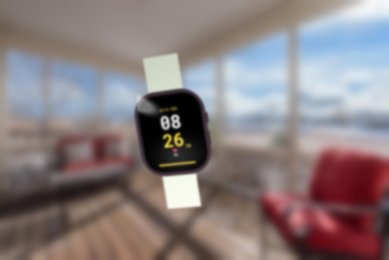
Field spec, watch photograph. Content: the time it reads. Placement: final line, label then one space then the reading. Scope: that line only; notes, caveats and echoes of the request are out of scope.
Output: 8:26
